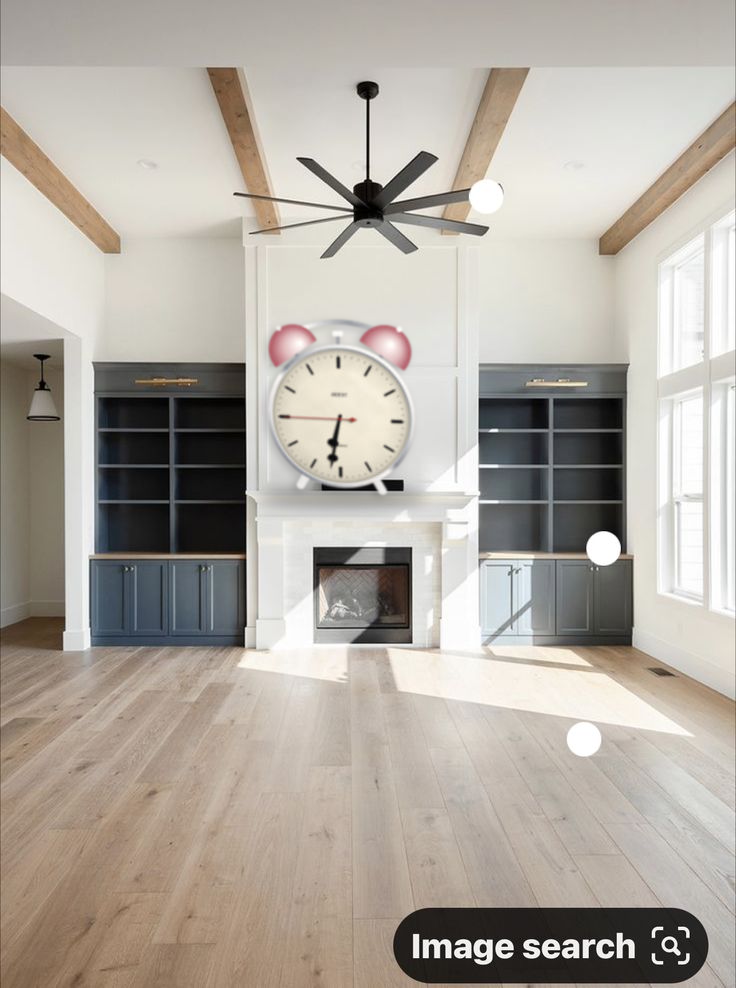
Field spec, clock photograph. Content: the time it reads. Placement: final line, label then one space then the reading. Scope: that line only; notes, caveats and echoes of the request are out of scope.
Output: 6:31:45
